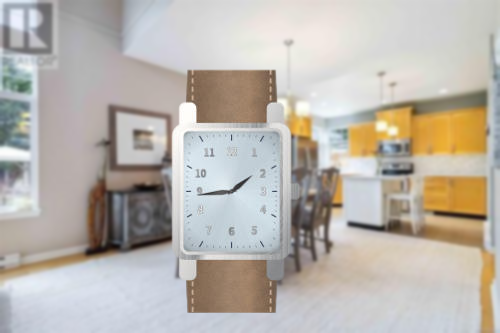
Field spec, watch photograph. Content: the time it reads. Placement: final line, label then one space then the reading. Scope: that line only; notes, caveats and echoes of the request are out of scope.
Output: 1:44
